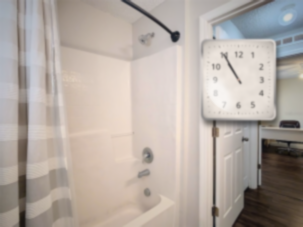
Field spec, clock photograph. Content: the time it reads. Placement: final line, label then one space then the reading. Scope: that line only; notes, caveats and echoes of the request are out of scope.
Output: 10:55
